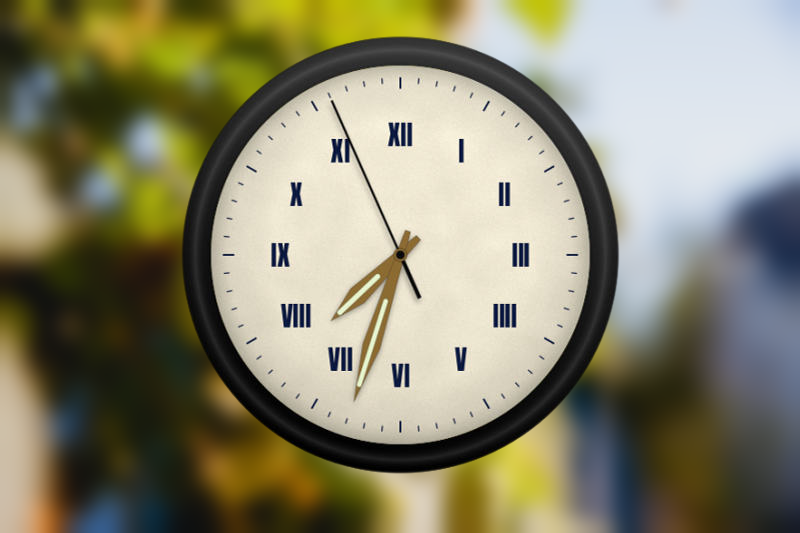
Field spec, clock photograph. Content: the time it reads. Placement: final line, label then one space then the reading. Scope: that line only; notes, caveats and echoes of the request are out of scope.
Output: 7:32:56
